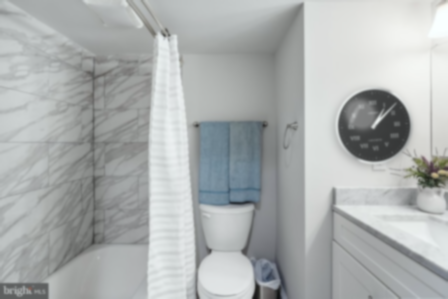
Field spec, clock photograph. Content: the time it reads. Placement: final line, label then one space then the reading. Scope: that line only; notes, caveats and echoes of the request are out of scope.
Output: 1:08
